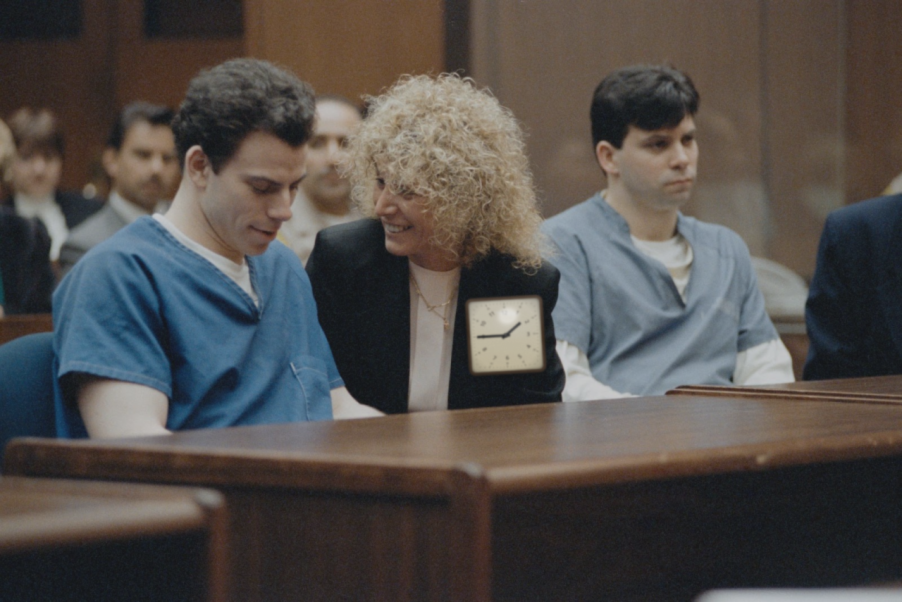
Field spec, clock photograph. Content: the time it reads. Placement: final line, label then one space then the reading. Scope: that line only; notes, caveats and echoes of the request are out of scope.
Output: 1:45
